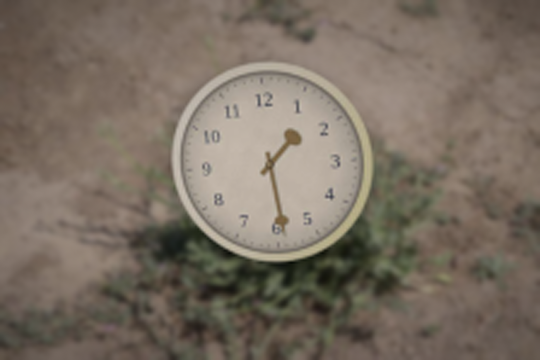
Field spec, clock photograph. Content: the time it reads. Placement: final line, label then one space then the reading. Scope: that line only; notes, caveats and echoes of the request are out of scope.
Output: 1:29
